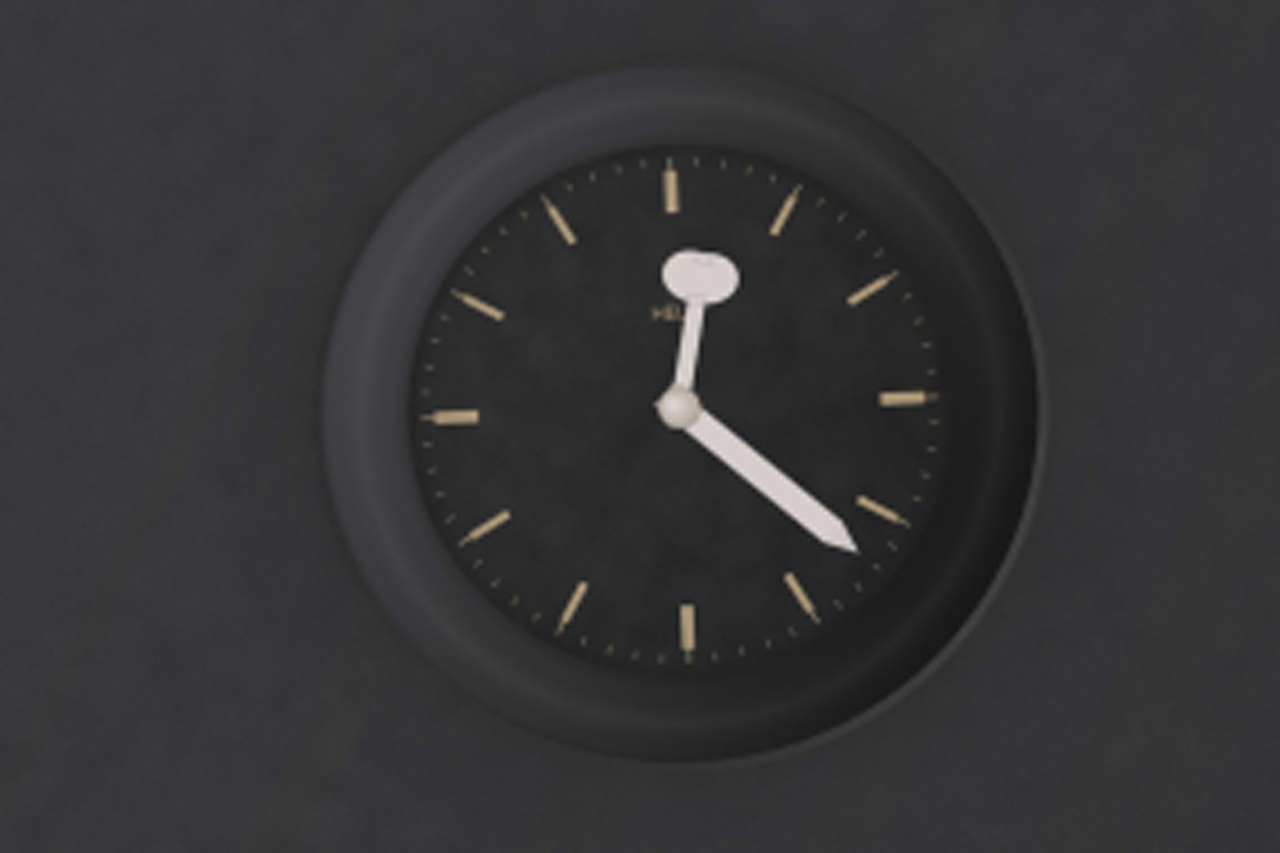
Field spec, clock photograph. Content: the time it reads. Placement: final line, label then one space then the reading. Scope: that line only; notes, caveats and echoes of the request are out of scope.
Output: 12:22
